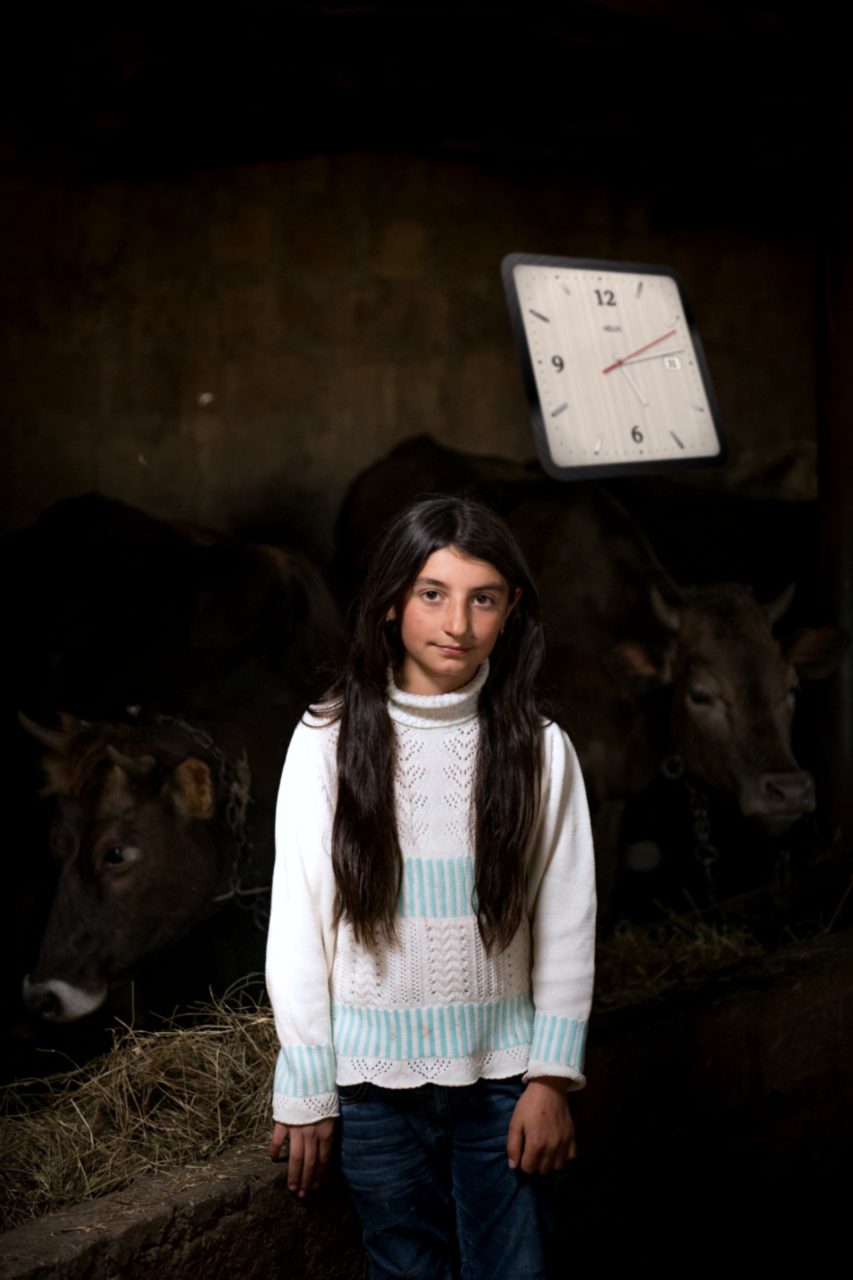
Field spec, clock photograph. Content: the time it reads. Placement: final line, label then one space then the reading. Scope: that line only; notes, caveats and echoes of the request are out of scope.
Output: 5:13:11
